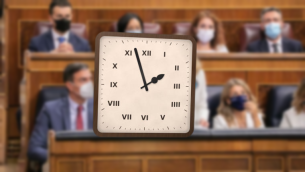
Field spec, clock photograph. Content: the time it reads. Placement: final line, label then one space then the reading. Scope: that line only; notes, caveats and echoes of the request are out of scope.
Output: 1:57
